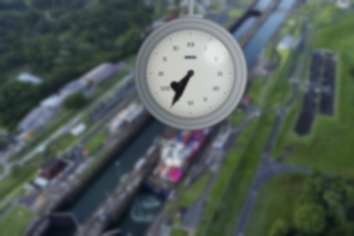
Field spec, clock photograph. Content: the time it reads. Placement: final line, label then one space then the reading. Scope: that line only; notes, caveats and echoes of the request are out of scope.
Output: 7:35
